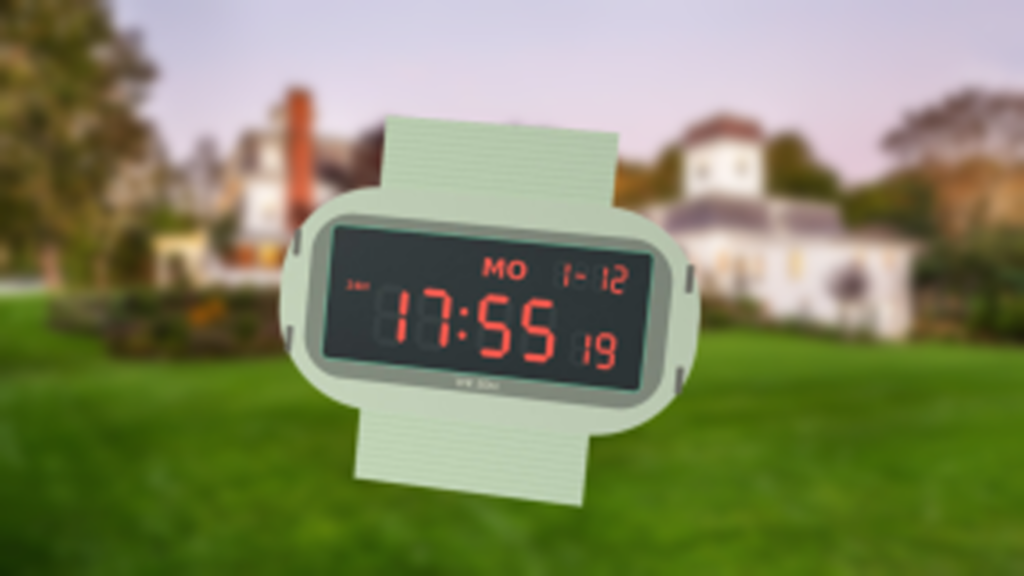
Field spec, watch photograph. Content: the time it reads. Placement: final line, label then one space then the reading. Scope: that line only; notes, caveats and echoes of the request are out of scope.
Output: 17:55:19
